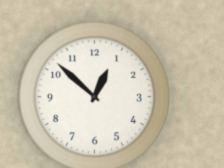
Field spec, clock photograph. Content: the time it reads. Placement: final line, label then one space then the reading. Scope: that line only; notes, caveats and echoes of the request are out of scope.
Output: 12:52
